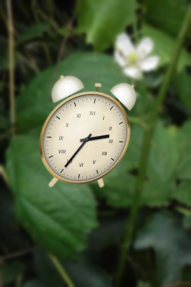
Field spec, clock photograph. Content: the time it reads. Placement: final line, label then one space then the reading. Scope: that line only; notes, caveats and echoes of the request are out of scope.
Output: 2:35
